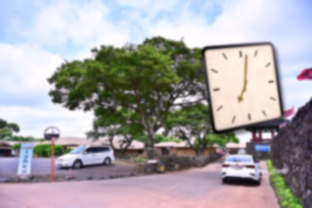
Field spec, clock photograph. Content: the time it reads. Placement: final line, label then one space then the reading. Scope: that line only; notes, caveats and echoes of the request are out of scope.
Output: 7:02
